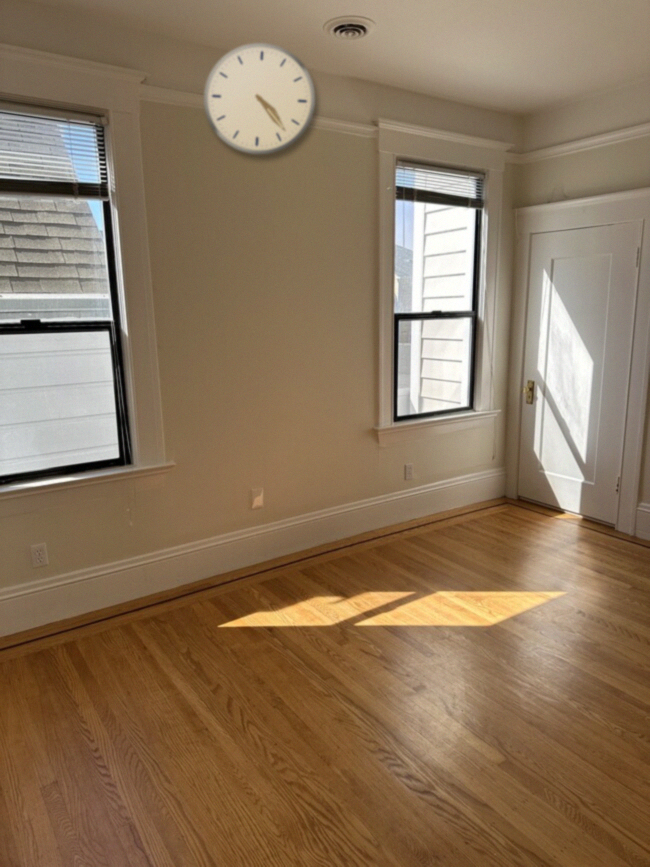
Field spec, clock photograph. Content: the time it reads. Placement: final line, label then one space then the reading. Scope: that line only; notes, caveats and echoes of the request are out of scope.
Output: 4:23
